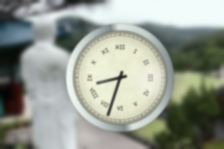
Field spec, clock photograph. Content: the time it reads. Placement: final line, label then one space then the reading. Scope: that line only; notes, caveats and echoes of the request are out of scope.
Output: 8:33
